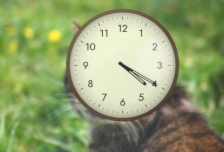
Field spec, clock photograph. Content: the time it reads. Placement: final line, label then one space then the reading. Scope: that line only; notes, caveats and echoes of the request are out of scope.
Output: 4:20
